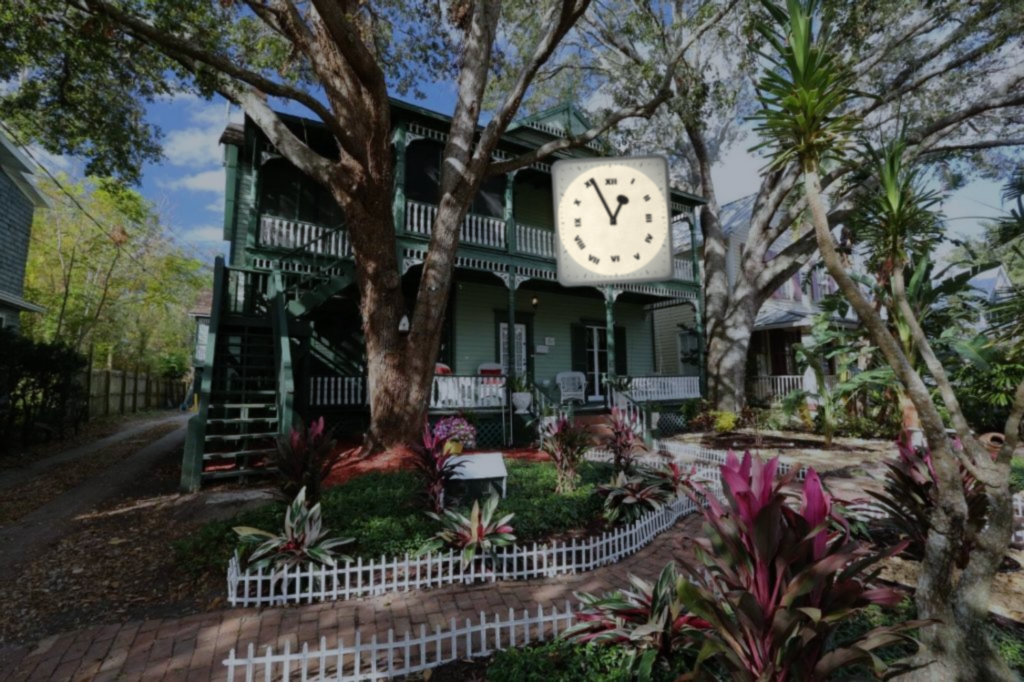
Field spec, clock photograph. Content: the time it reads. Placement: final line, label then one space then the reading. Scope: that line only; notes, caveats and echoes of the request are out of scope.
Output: 12:56
